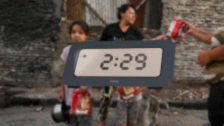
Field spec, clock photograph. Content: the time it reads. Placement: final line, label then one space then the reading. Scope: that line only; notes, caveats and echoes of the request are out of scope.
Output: 2:29
